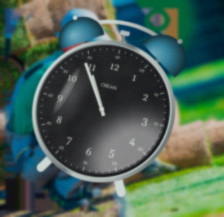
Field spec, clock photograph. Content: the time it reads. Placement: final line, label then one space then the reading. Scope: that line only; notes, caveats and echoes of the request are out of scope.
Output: 10:54
